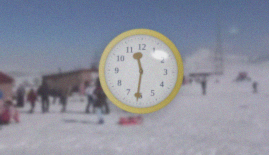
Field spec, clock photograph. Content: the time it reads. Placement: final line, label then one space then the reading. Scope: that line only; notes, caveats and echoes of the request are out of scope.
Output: 11:31
